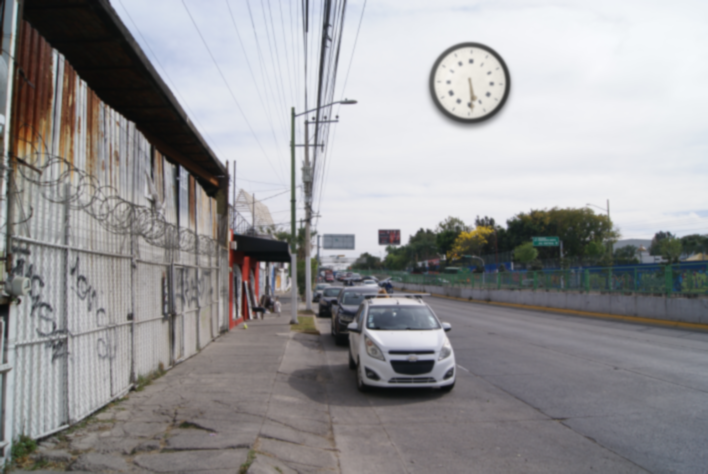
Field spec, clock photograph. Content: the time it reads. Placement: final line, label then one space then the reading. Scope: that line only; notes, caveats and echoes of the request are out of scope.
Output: 5:29
